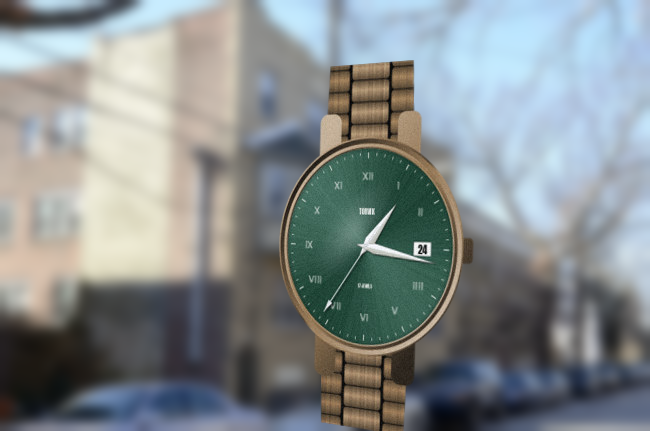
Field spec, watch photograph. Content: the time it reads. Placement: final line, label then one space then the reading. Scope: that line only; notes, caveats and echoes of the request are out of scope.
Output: 1:16:36
